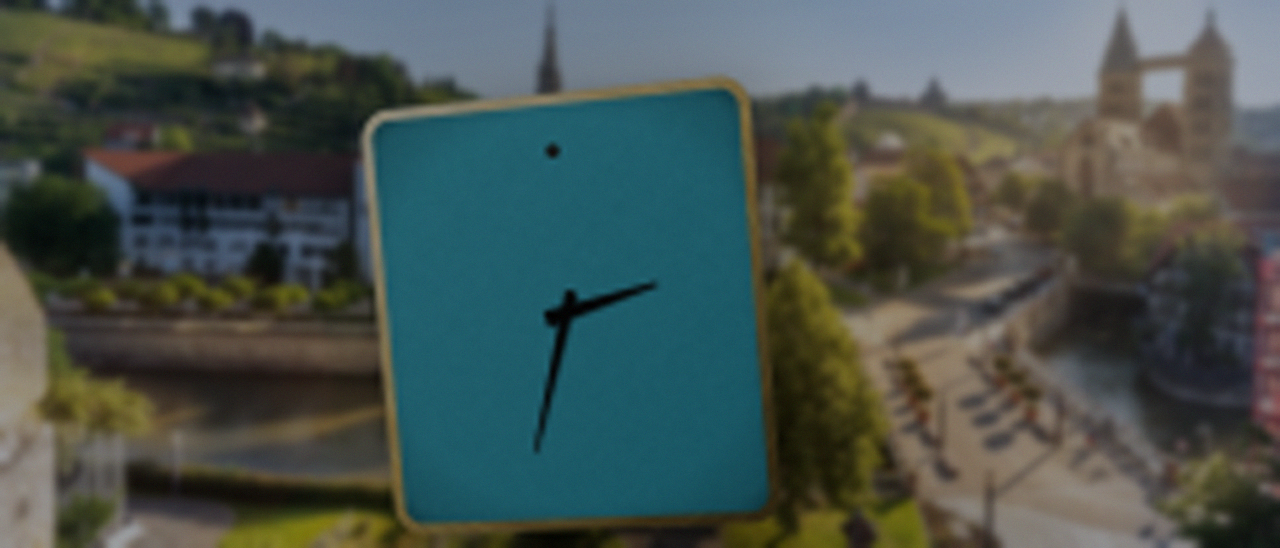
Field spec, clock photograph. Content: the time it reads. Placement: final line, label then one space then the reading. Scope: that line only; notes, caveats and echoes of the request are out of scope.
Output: 2:33
